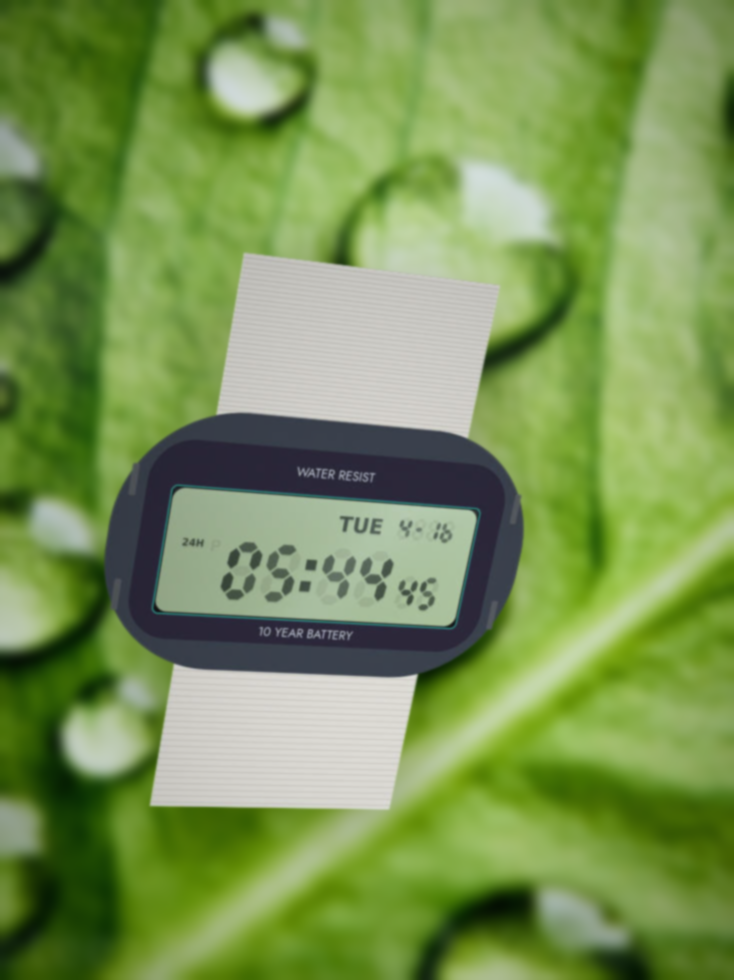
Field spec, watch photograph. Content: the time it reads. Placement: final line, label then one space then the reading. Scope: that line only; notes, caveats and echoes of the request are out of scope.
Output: 5:44:45
